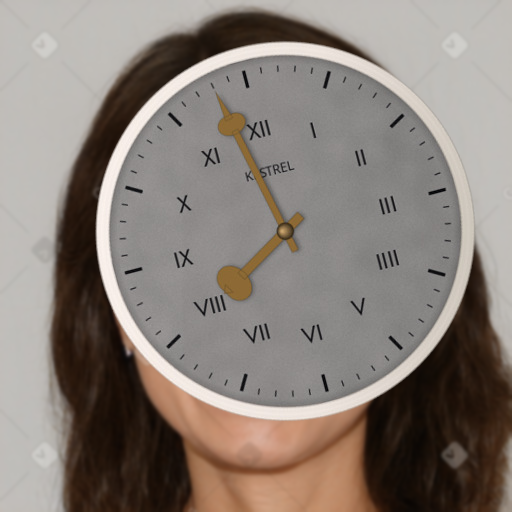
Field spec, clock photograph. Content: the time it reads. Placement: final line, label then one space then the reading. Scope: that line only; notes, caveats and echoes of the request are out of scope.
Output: 7:58
